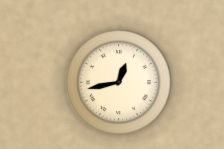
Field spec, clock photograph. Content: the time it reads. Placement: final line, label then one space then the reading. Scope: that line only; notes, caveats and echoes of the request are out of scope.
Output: 12:43
